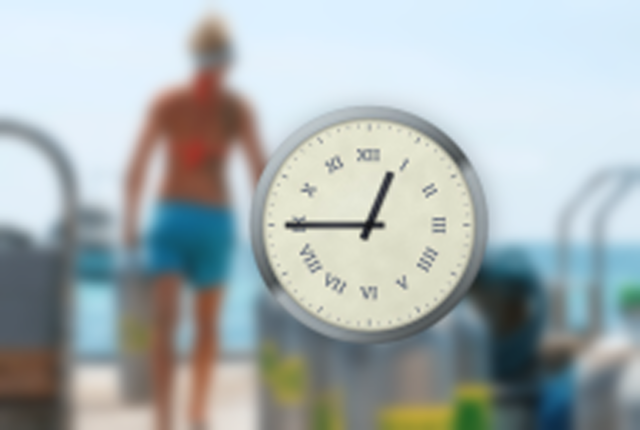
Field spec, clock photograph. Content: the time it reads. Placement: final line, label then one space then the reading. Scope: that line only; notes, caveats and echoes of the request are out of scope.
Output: 12:45
